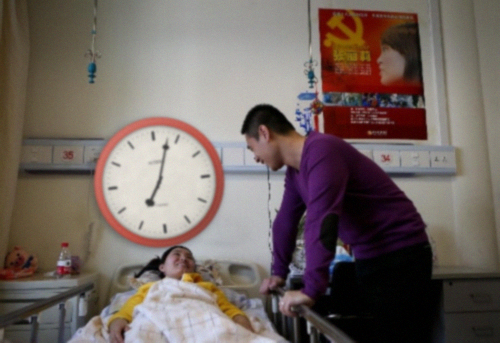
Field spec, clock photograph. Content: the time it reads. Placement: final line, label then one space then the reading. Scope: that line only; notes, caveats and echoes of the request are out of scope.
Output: 7:03
